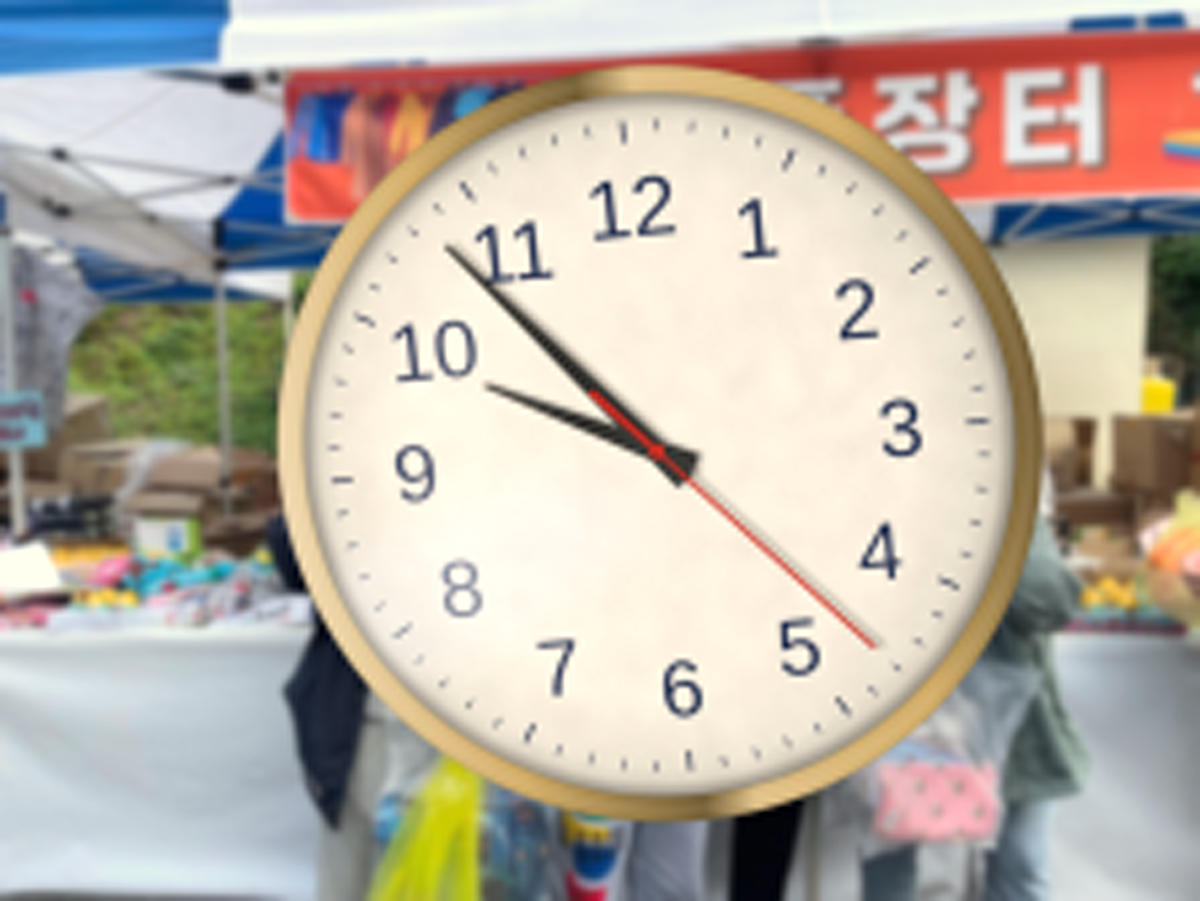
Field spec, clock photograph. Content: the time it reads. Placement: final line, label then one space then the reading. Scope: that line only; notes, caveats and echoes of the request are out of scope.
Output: 9:53:23
